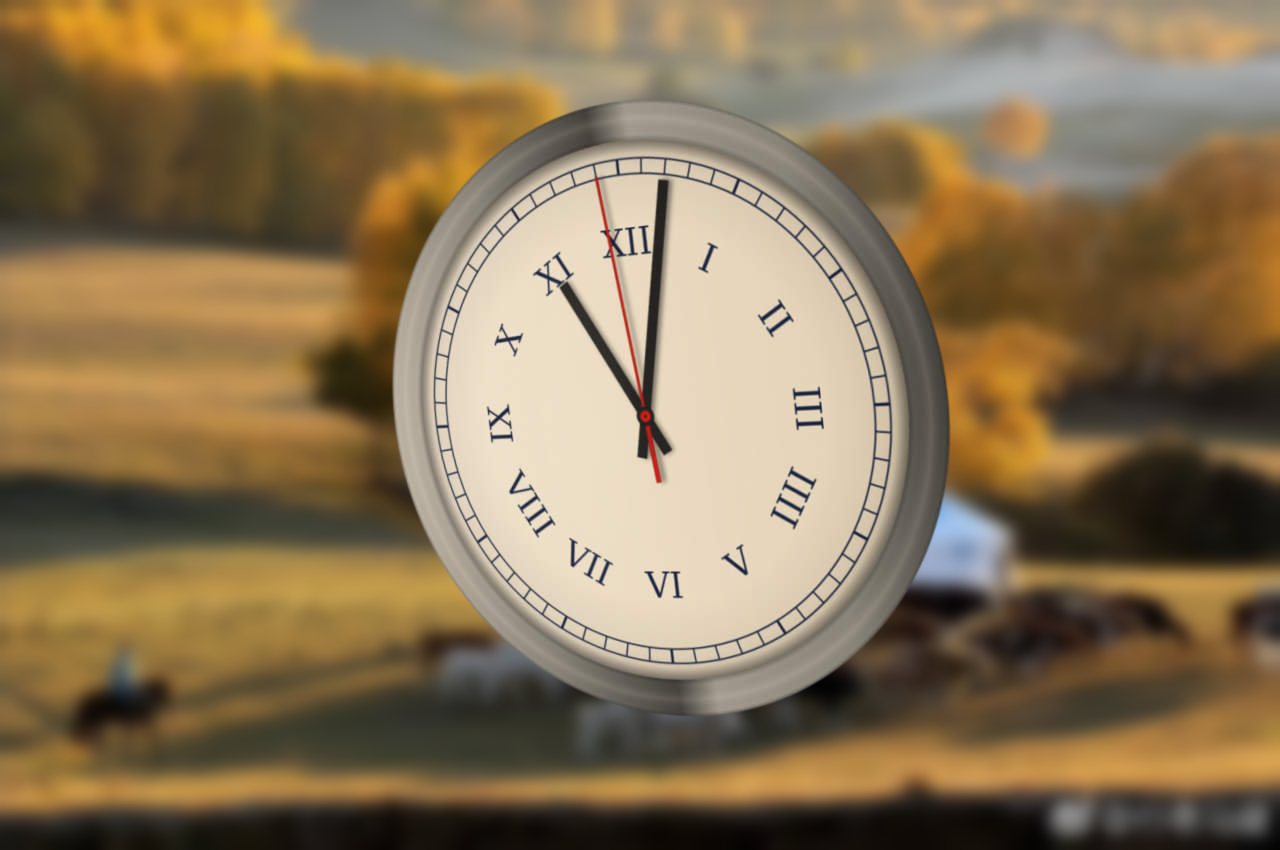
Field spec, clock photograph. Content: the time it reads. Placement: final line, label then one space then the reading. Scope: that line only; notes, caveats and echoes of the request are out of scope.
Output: 11:01:59
